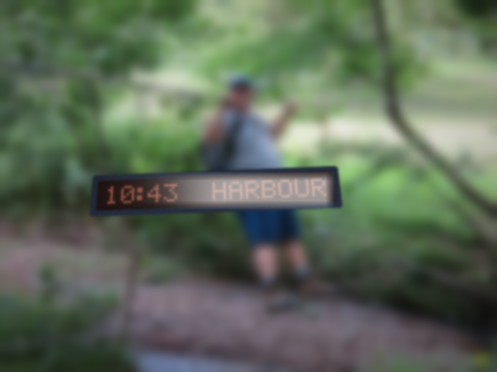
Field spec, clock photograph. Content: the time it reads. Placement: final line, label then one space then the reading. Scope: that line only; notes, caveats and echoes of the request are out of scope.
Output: 10:43
